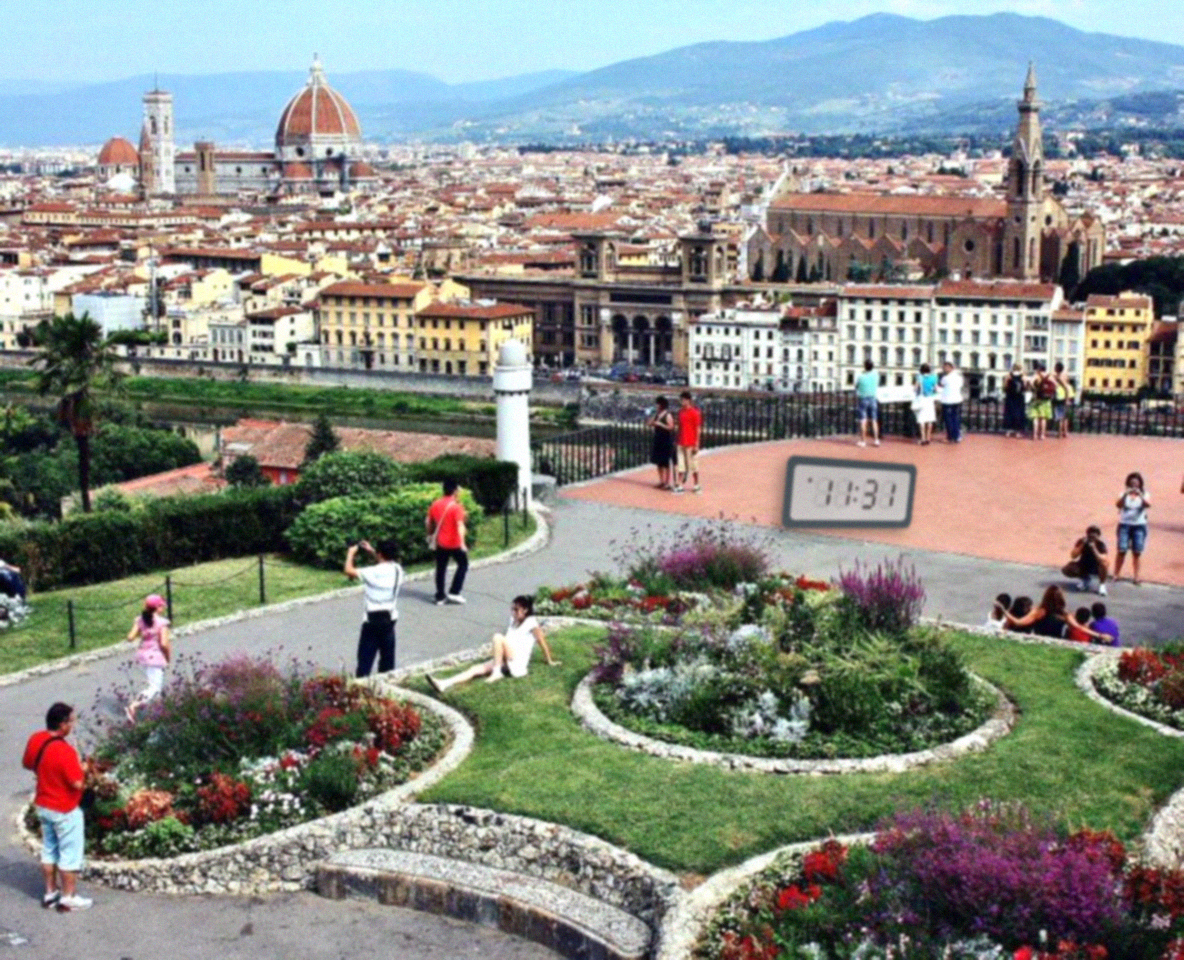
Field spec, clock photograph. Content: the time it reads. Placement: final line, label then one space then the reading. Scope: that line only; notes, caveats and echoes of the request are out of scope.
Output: 11:31
